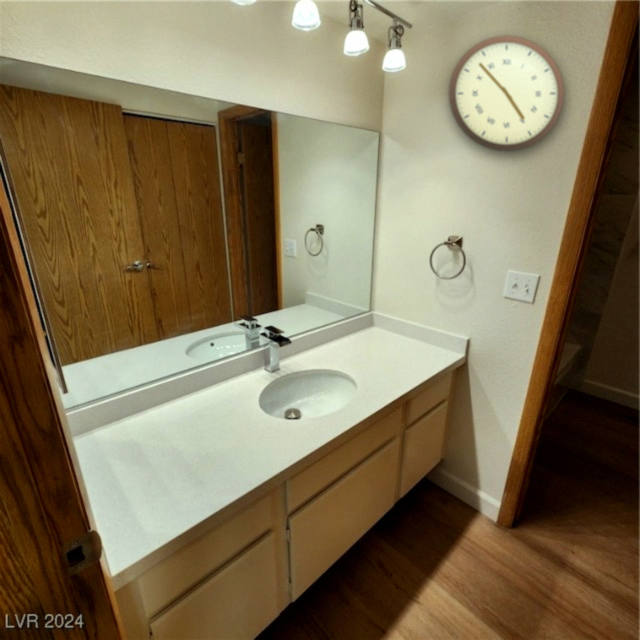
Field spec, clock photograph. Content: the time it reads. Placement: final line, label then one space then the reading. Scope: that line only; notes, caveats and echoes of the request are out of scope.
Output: 4:53
